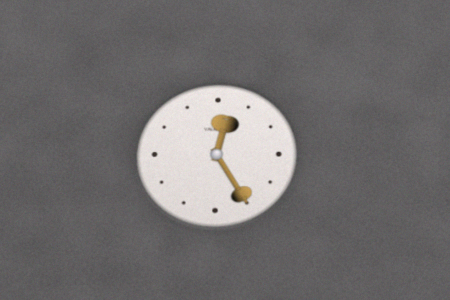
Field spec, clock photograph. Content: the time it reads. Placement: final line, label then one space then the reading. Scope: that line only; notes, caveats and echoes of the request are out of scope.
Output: 12:25
